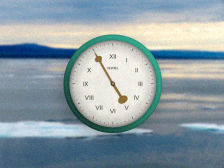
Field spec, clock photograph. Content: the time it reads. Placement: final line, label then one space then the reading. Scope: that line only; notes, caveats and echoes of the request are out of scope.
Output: 4:55
